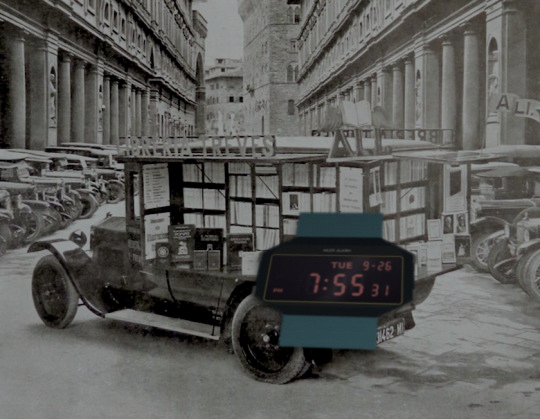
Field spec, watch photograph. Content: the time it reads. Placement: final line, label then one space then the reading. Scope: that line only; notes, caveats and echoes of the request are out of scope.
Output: 7:55:31
